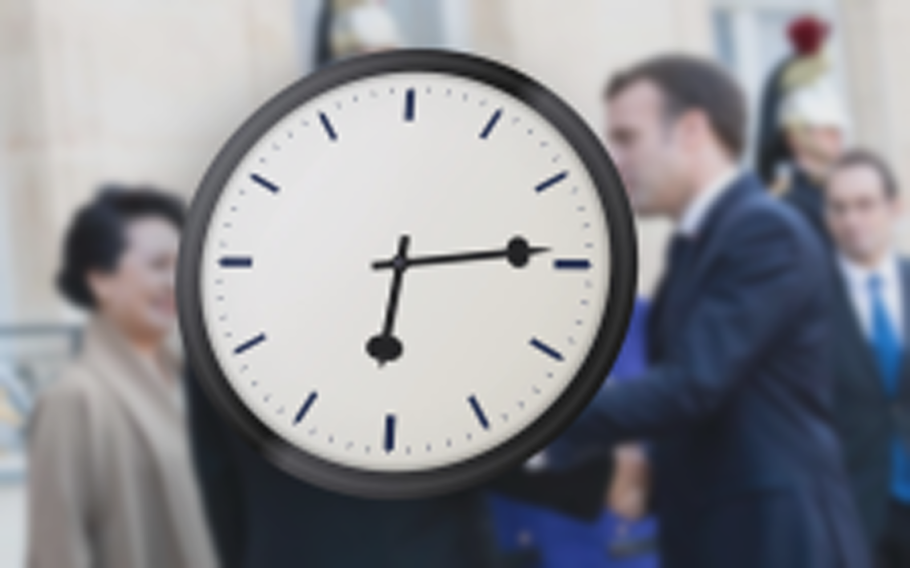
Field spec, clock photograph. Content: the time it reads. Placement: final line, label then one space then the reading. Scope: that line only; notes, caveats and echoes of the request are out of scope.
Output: 6:14
